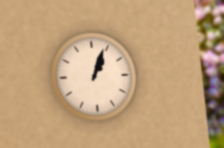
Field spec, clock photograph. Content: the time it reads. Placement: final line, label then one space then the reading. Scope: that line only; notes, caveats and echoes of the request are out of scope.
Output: 1:04
